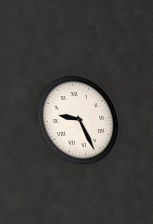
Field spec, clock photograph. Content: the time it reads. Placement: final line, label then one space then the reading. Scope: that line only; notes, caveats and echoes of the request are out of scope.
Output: 9:27
